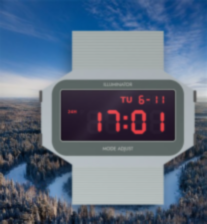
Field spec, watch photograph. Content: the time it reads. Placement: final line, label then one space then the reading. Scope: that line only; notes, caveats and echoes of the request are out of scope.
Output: 17:01
